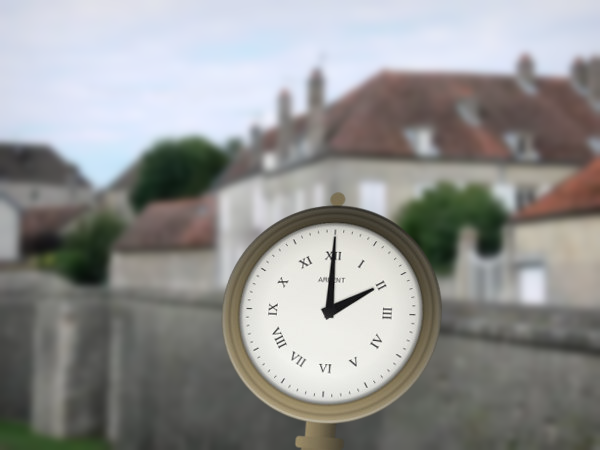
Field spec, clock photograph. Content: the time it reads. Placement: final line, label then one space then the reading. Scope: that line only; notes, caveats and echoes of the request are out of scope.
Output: 2:00
